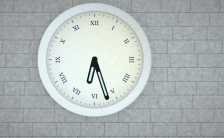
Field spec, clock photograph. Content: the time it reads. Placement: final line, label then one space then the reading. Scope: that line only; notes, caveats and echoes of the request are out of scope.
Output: 6:27
